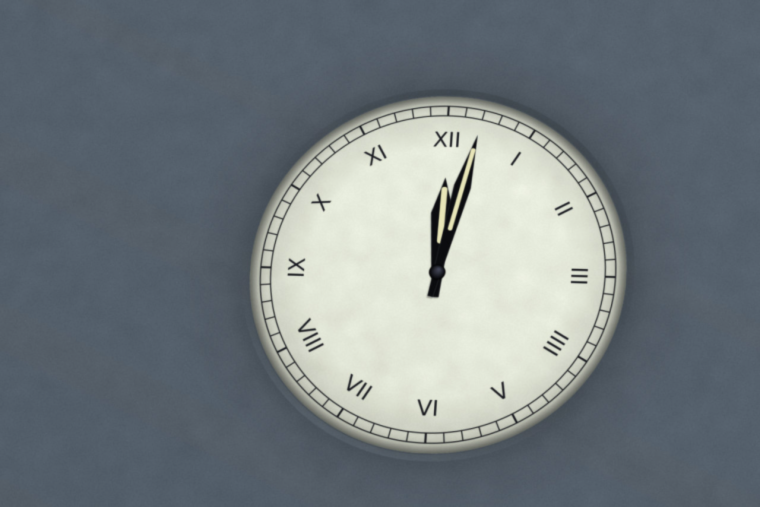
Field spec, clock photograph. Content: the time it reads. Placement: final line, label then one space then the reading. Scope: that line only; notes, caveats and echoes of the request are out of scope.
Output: 12:02
